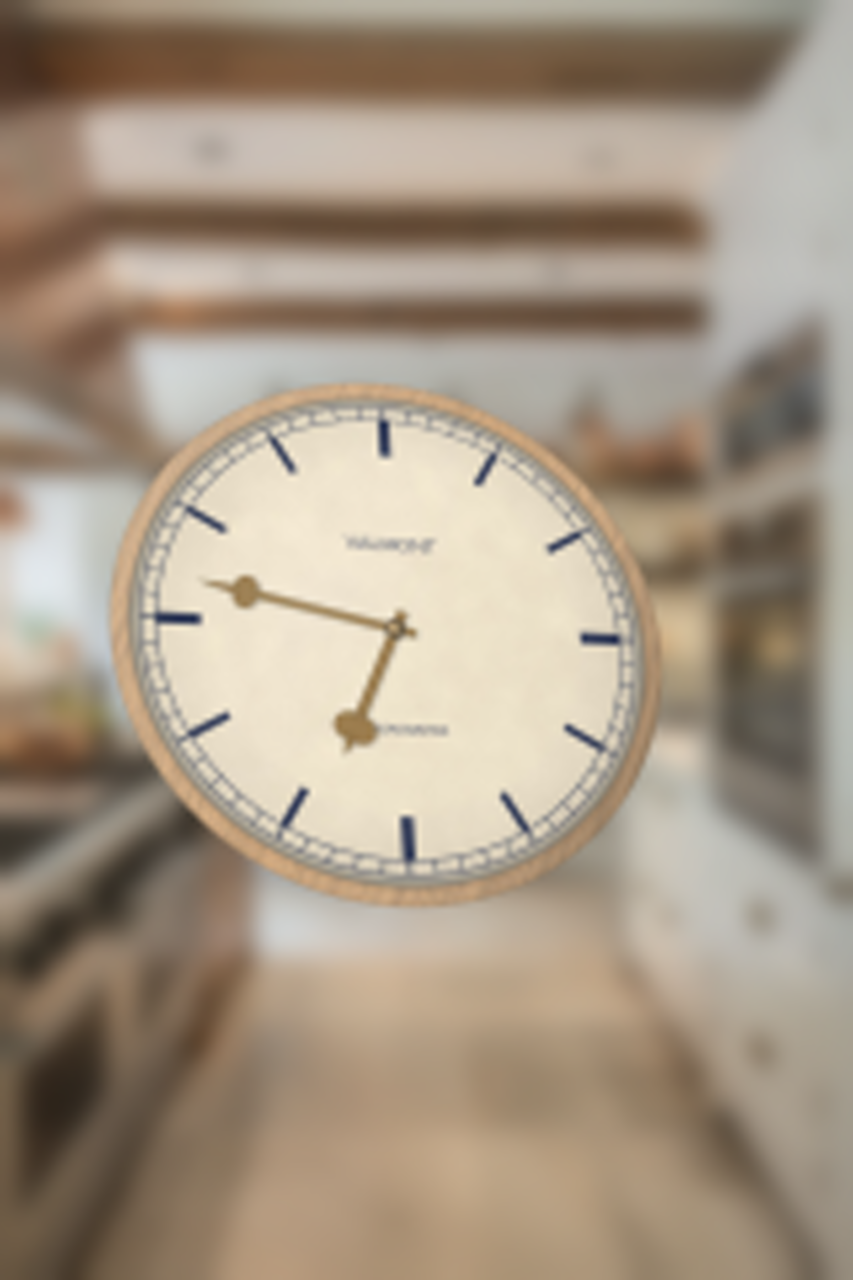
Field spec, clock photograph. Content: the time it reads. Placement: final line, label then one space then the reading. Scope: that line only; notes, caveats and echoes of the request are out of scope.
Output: 6:47
